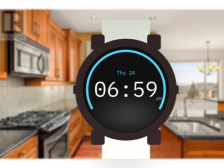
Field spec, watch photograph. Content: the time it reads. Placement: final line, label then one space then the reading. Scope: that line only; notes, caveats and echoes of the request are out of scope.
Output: 6:59
